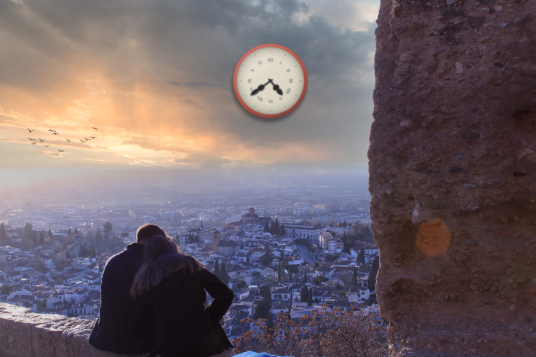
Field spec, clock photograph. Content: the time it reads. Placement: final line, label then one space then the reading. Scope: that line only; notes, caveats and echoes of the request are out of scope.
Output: 4:39
